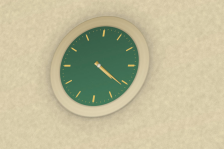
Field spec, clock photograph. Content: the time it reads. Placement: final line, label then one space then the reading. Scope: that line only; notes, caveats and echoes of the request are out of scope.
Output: 4:21
